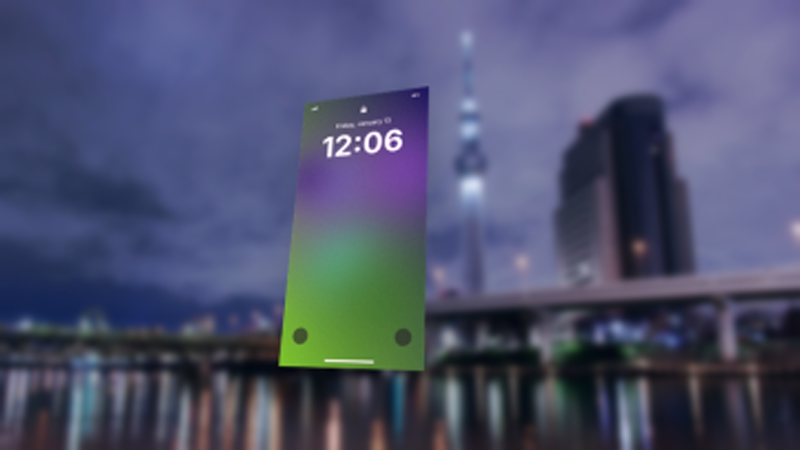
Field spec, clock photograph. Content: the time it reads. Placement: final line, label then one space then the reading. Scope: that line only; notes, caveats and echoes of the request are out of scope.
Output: 12:06
